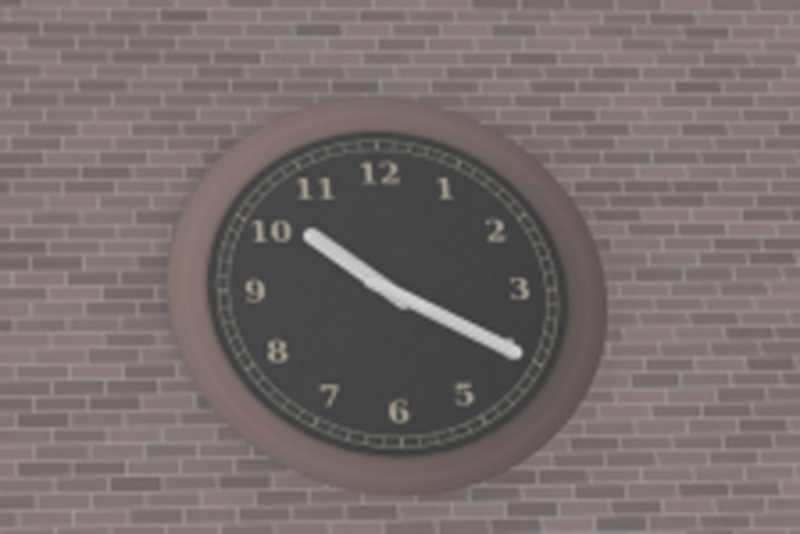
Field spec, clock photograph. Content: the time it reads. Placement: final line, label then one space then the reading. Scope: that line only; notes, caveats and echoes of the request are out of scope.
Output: 10:20
